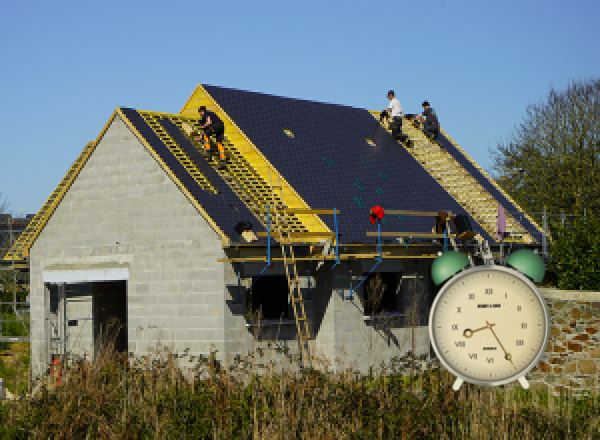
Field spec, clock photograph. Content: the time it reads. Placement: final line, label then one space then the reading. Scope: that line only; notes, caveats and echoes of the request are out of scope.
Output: 8:25
